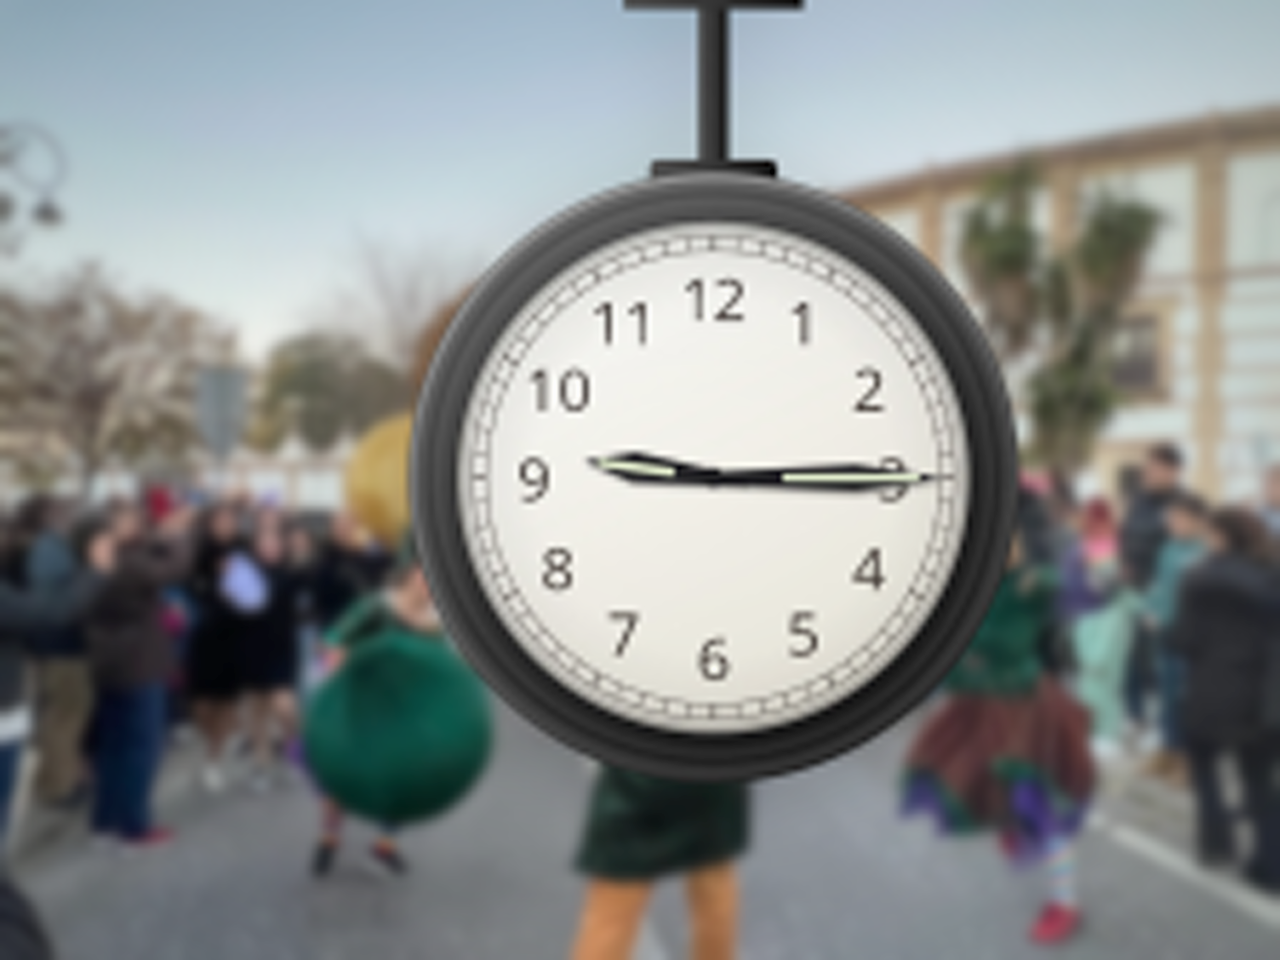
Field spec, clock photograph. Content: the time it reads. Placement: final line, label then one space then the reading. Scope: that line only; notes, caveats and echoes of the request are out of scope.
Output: 9:15
